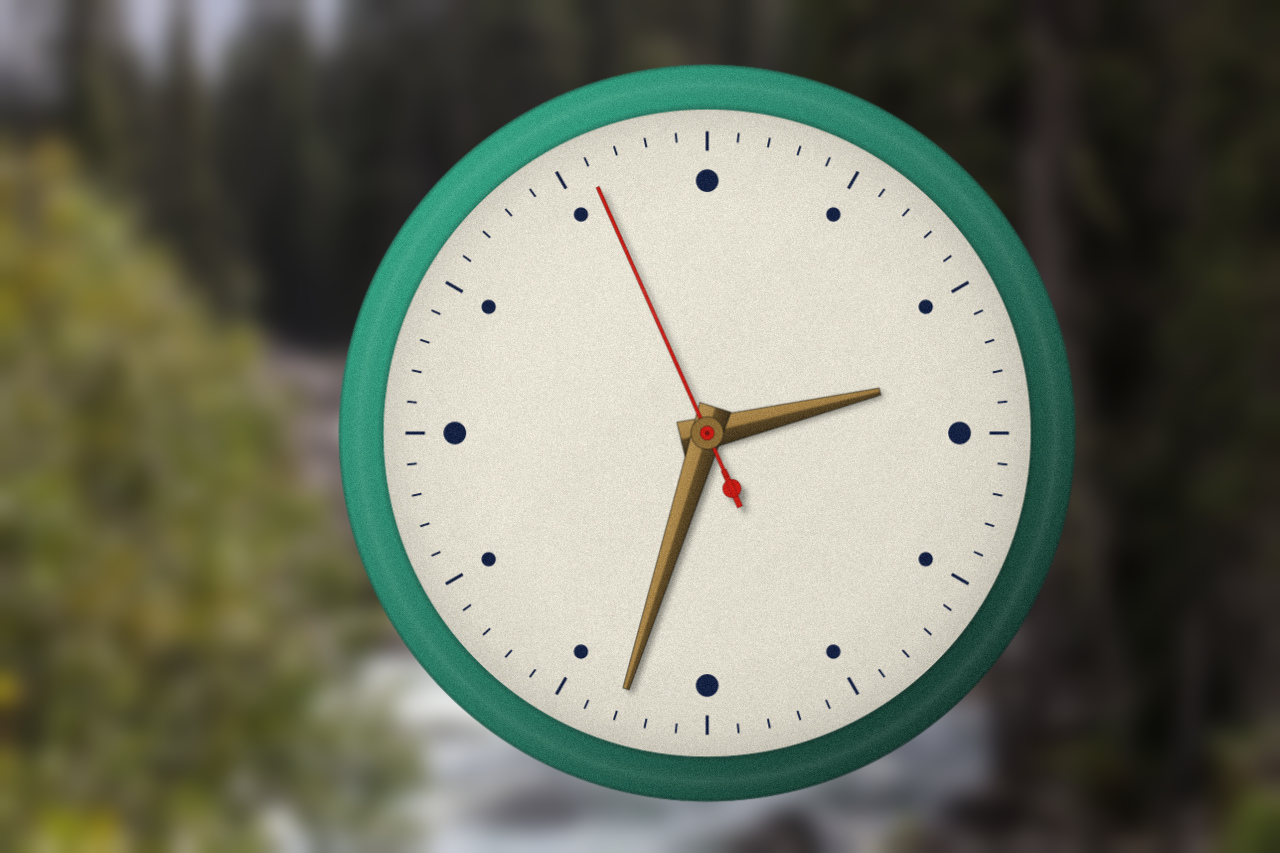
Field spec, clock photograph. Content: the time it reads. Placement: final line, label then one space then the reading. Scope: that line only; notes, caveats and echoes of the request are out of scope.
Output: 2:32:56
